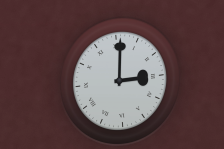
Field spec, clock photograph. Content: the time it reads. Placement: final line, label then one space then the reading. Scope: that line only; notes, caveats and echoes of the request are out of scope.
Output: 3:01
